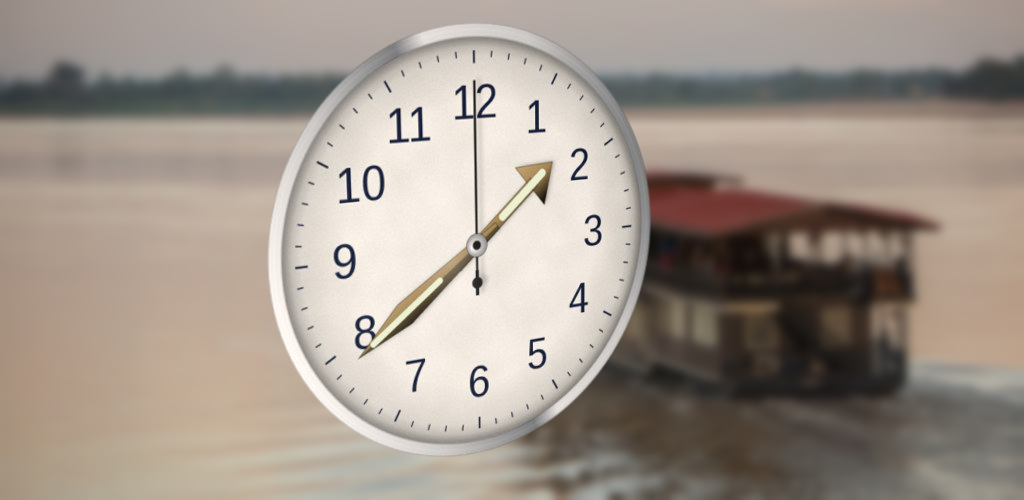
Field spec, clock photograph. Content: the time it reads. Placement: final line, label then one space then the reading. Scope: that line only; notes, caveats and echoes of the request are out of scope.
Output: 1:39:00
